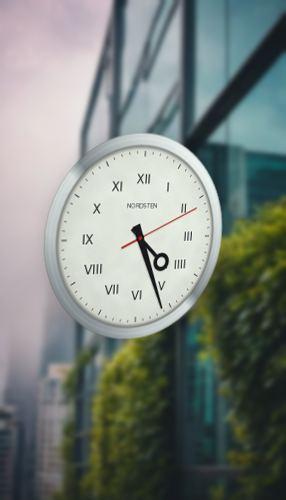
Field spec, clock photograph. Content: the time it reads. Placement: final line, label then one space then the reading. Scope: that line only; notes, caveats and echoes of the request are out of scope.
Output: 4:26:11
